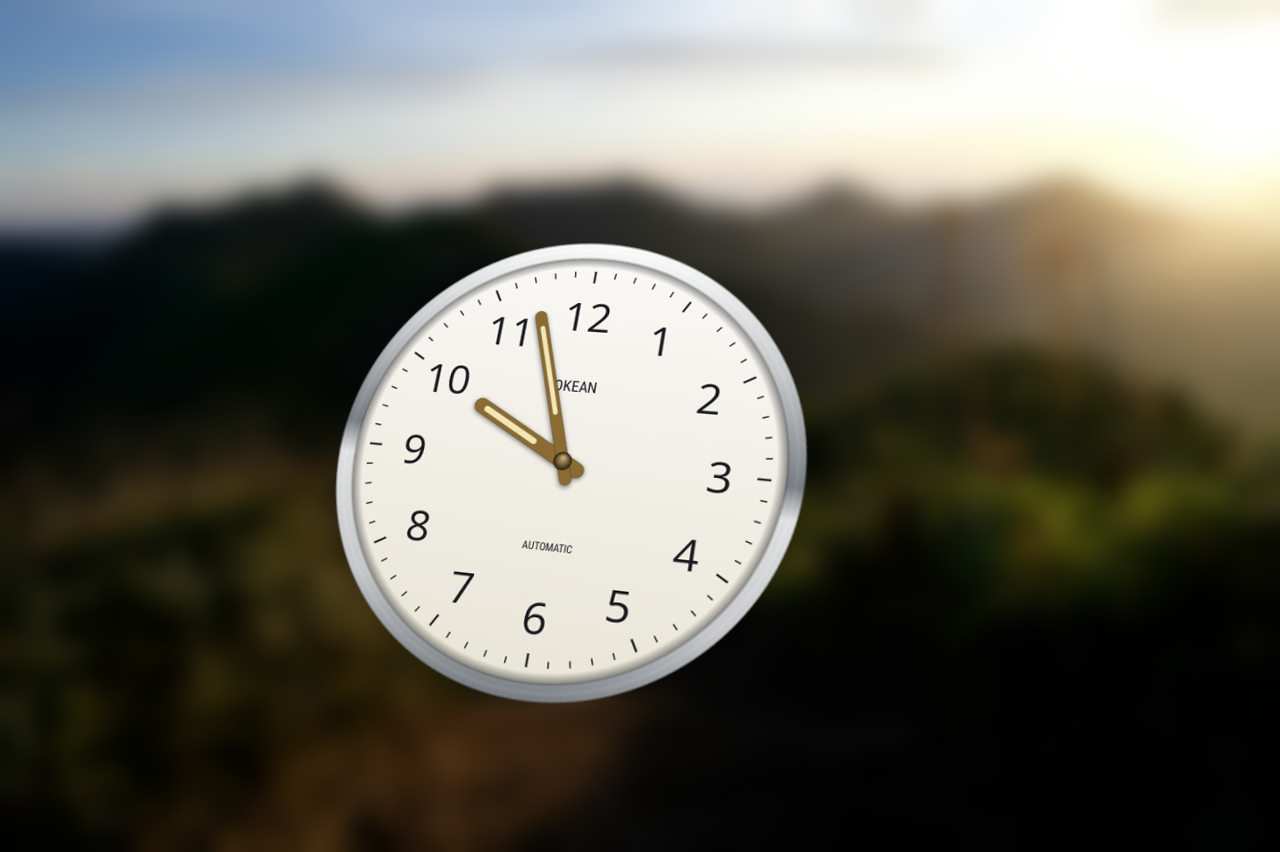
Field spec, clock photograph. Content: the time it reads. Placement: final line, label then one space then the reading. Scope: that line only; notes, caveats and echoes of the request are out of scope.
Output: 9:57
